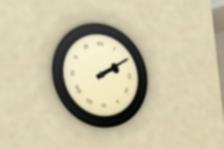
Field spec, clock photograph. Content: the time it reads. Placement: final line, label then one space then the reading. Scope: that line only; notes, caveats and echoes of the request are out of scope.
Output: 2:10
